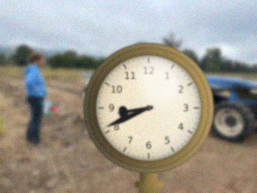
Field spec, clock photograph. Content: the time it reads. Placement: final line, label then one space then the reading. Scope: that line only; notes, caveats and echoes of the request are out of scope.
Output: 8:41
